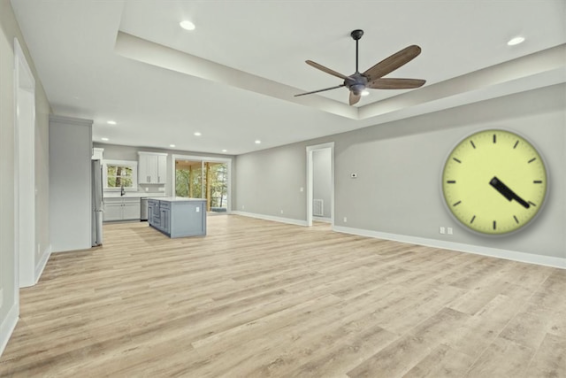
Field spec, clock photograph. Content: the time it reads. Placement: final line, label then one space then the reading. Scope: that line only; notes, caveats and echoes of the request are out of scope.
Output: 4:21
